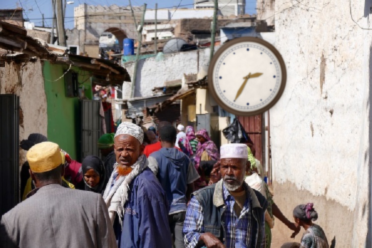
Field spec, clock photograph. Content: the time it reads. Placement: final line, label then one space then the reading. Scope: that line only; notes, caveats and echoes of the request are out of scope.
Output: 2:35
